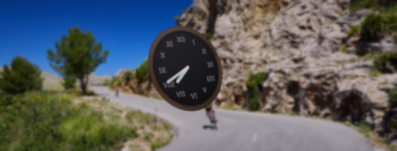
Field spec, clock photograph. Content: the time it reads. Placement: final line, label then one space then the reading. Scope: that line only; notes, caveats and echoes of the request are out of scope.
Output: 7:41
